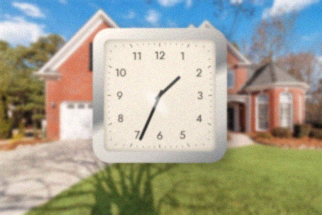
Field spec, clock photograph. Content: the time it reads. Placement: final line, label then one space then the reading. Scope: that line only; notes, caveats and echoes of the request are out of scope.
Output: 1:34
